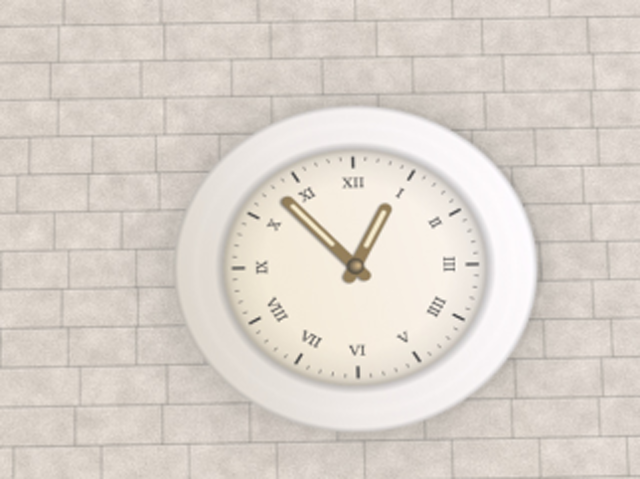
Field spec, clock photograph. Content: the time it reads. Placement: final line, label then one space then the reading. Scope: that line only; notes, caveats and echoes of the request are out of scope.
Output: 12:53
